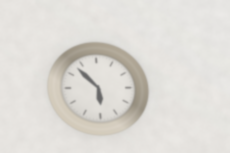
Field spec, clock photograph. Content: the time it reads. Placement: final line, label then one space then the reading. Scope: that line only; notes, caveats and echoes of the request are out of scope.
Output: 5:53
